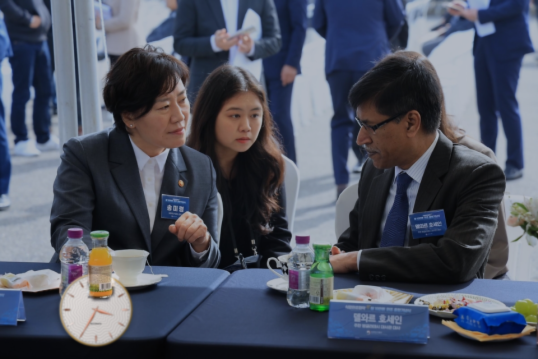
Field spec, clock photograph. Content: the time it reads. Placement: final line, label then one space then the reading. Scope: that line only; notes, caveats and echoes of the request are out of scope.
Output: 3:35
